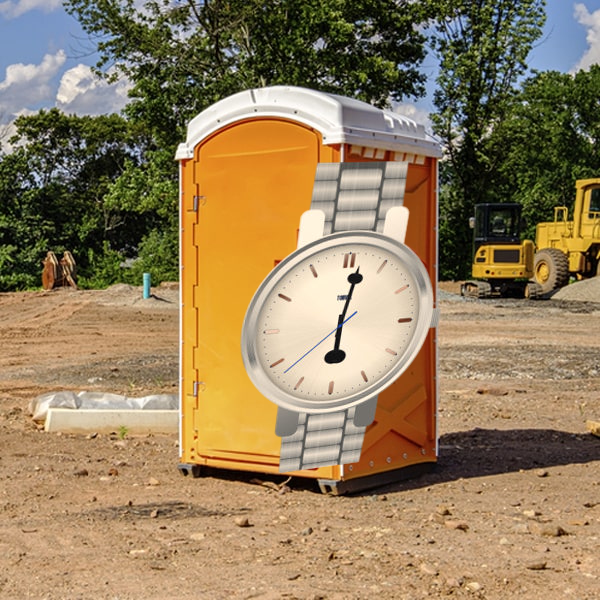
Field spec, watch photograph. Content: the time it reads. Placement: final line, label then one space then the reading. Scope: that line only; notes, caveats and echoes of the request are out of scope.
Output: 6:01:38
